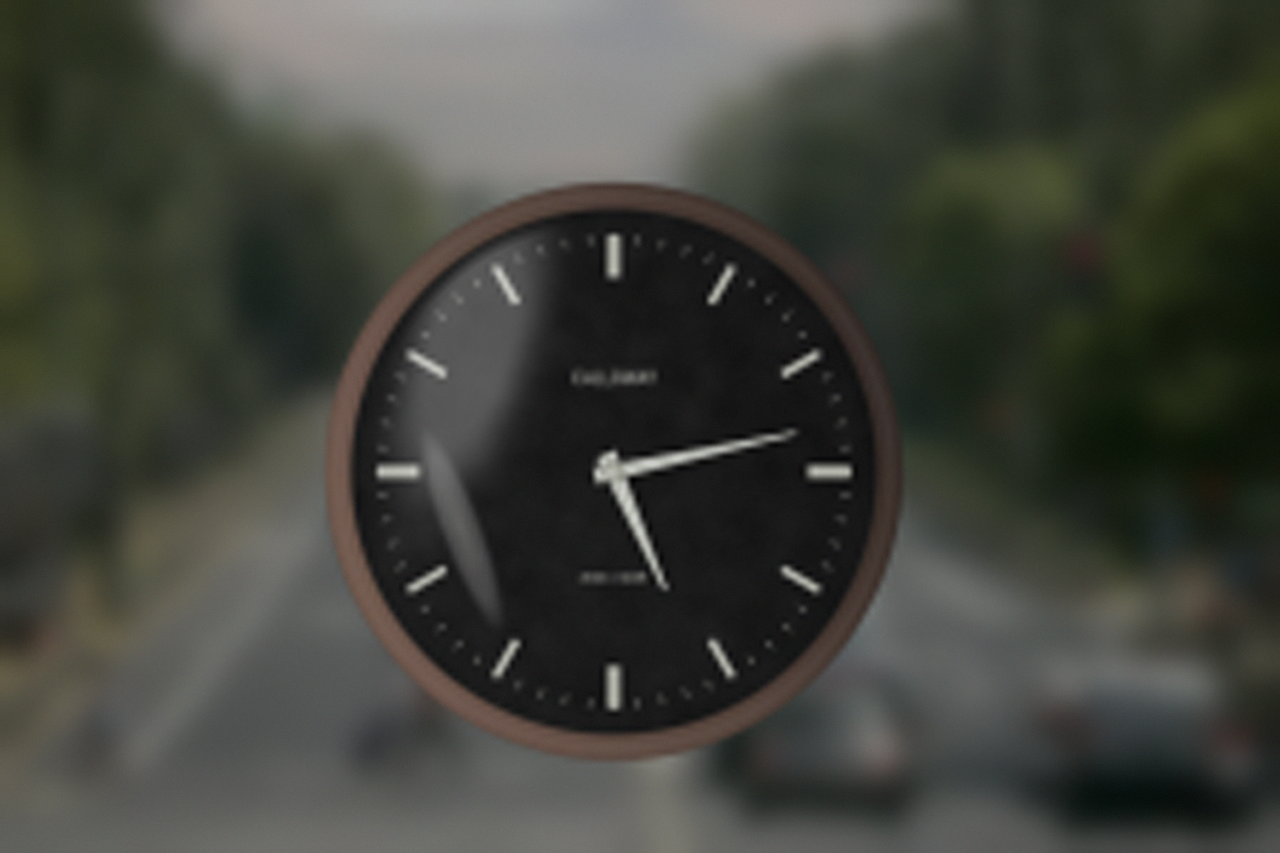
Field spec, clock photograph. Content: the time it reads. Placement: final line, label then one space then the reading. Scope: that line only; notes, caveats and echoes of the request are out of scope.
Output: 5:13
